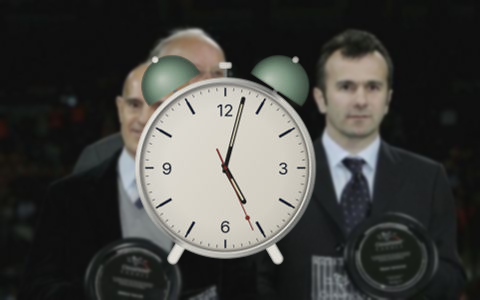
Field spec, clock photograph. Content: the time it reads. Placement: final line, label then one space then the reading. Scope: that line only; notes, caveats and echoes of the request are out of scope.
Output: 5:02:26
